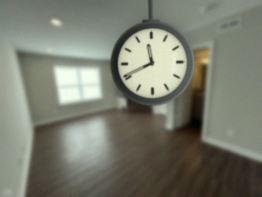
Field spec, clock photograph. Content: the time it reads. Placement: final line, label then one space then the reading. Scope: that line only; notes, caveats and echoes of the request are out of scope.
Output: 11:41
